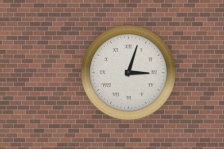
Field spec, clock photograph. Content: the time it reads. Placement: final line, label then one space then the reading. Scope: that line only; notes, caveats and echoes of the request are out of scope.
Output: 3:03
